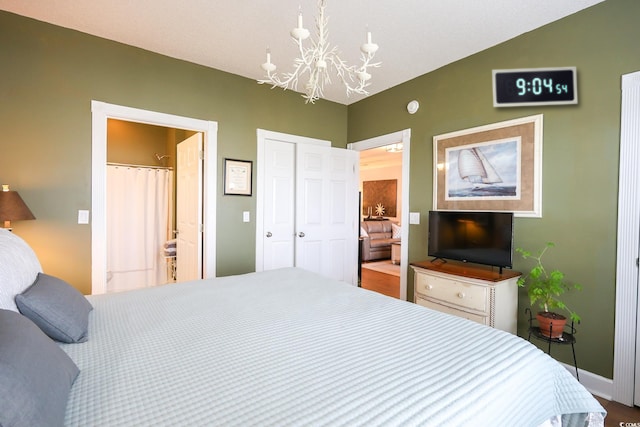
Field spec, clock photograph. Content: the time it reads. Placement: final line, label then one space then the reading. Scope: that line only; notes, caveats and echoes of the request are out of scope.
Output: 9:04:54
